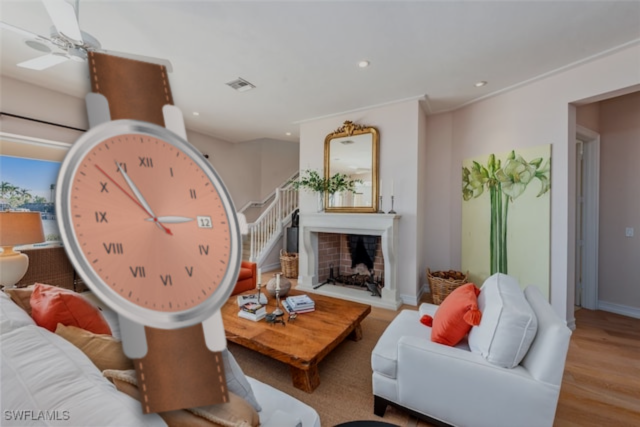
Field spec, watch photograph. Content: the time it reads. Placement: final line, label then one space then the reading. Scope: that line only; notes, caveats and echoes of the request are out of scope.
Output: 2:54:52
